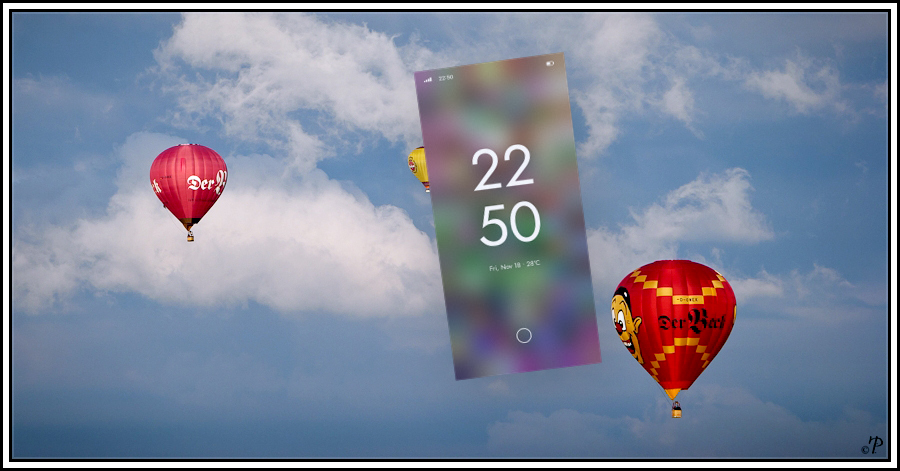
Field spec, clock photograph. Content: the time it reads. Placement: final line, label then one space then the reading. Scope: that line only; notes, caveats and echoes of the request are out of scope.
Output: 22:50
